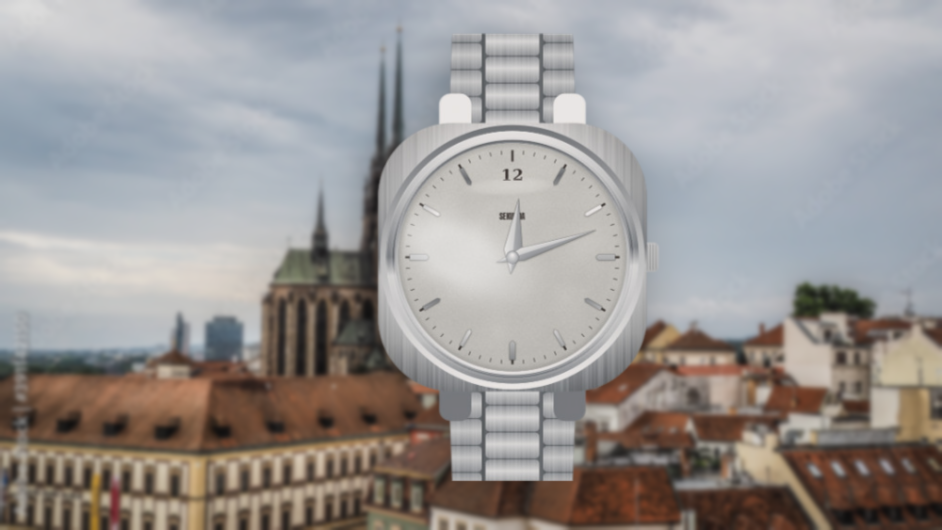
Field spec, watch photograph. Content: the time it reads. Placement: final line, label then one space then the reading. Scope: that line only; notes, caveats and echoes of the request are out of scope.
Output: 12:12
